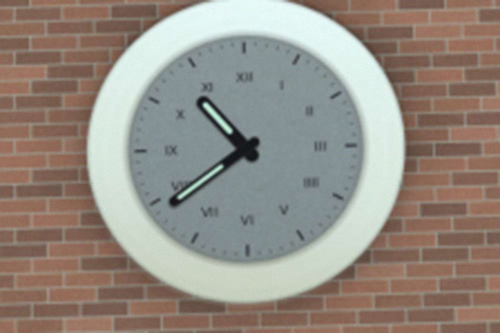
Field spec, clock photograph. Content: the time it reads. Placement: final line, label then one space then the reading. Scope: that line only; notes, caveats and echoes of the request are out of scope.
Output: 10:39
